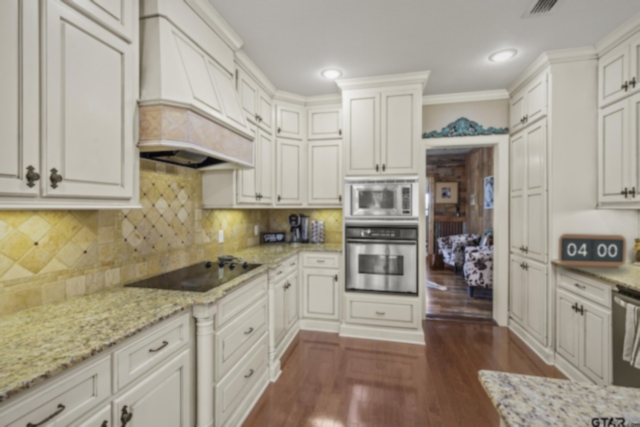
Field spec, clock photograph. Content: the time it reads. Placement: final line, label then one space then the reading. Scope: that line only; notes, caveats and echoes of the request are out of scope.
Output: 4:00
